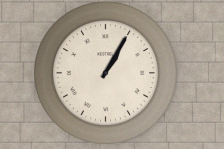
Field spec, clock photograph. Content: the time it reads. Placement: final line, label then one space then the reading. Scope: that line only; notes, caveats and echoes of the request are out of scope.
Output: 1:05
